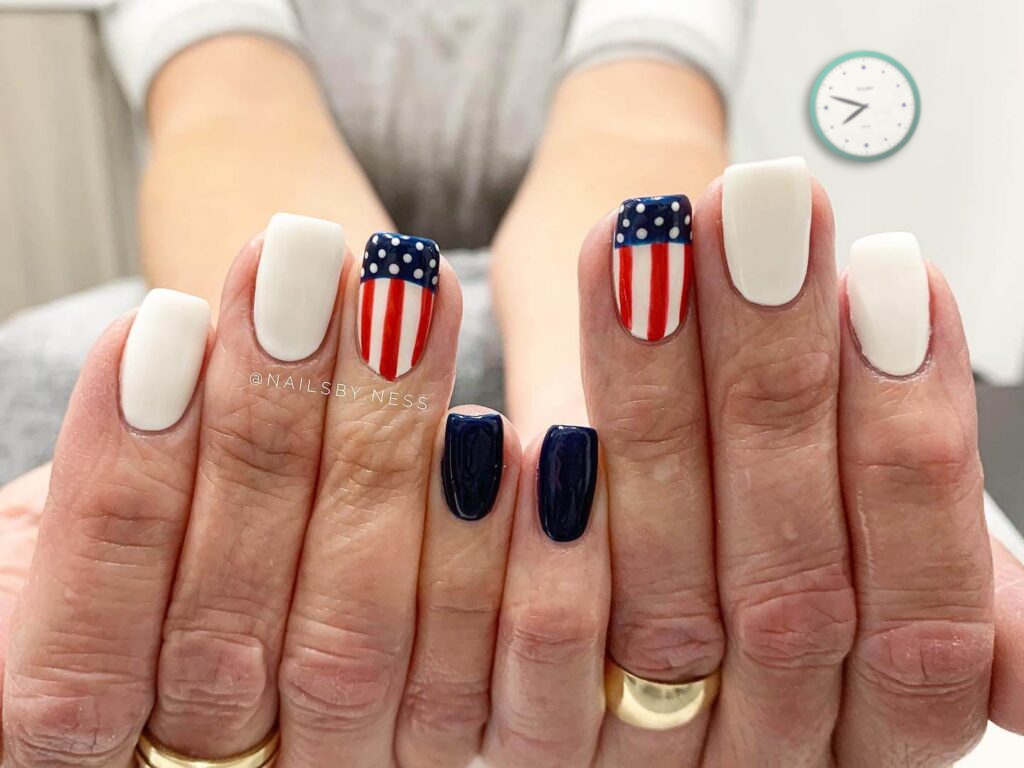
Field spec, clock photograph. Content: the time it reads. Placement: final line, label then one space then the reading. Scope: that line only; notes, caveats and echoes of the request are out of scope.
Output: 7:48
